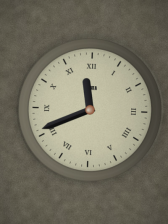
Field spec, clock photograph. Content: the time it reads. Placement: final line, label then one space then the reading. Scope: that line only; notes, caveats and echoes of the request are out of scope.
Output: 11:41
